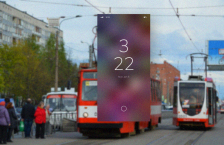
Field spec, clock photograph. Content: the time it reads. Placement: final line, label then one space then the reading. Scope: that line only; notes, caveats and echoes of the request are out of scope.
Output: 3:22
